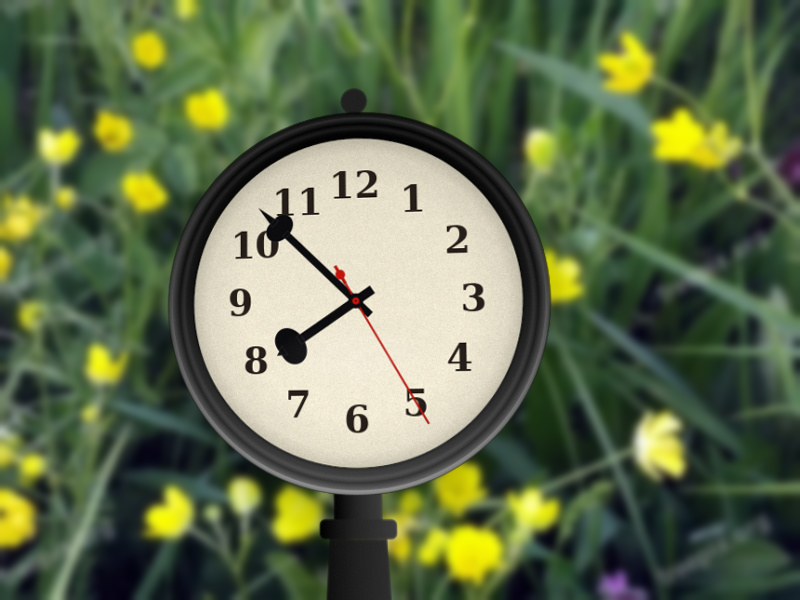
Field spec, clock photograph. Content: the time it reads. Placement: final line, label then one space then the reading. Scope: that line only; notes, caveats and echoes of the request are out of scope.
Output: 7:52:25
